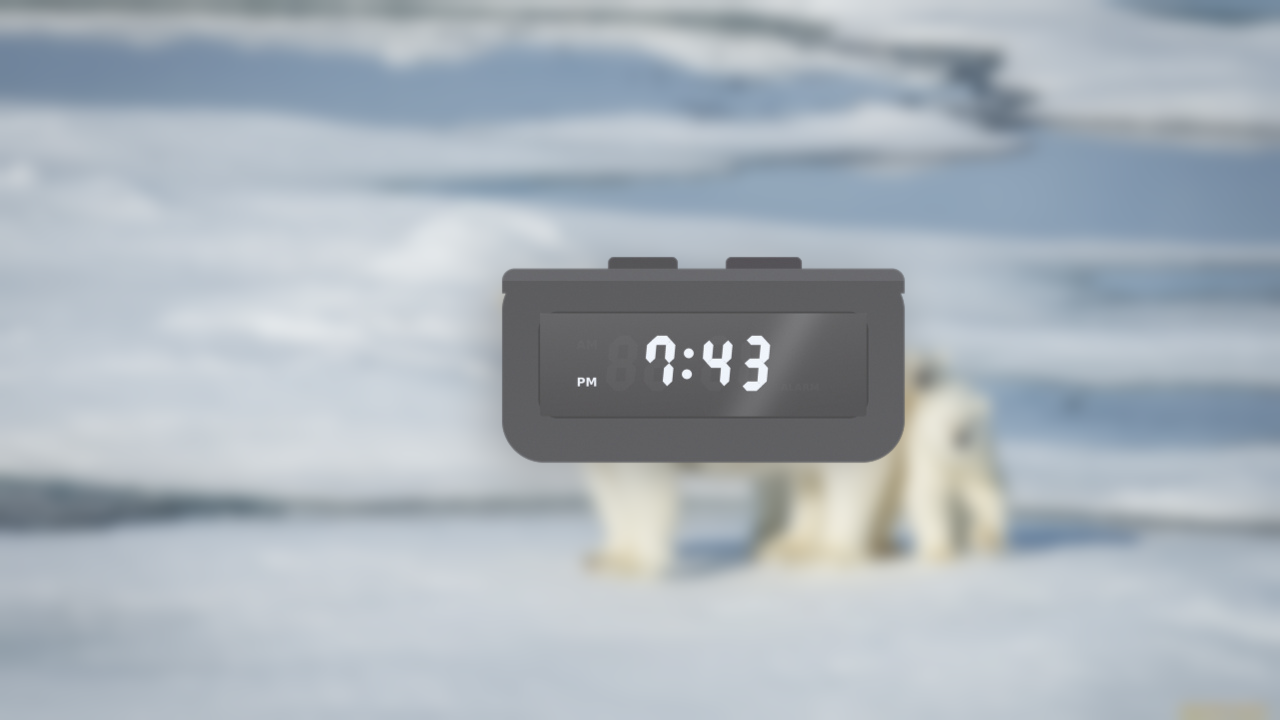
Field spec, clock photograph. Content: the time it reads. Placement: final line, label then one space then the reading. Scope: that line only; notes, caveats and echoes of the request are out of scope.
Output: 7:43
